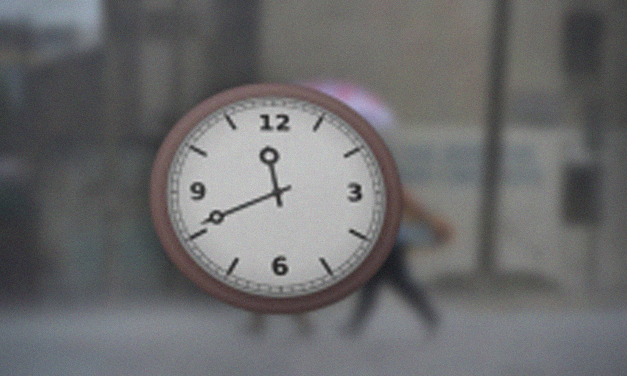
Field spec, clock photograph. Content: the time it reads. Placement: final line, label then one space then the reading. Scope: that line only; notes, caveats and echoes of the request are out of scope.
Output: 11:41
